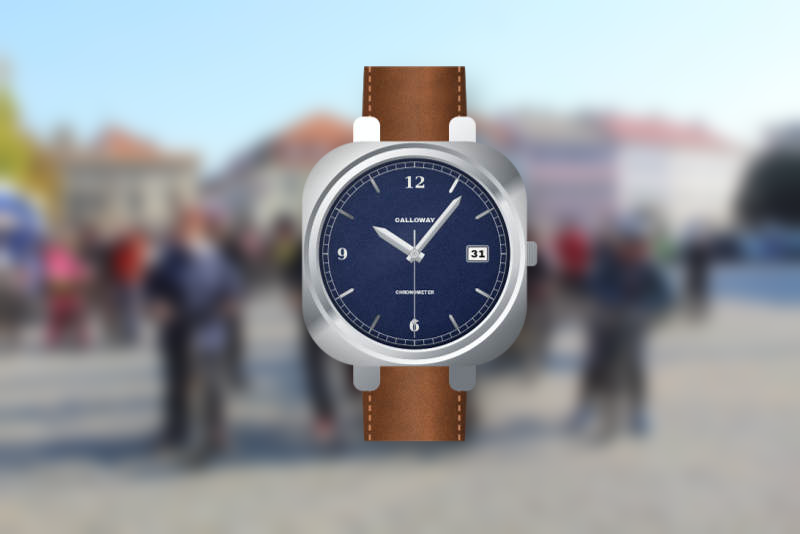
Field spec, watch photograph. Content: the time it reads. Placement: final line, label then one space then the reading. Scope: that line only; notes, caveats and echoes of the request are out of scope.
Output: 10:06:30
